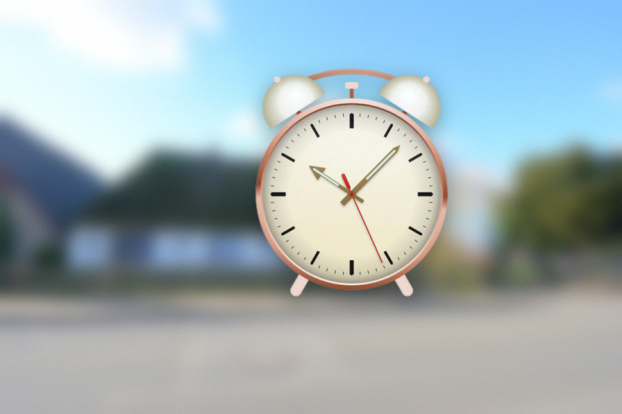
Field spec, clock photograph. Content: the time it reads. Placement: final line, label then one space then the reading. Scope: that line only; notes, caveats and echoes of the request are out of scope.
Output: 10:07:26
